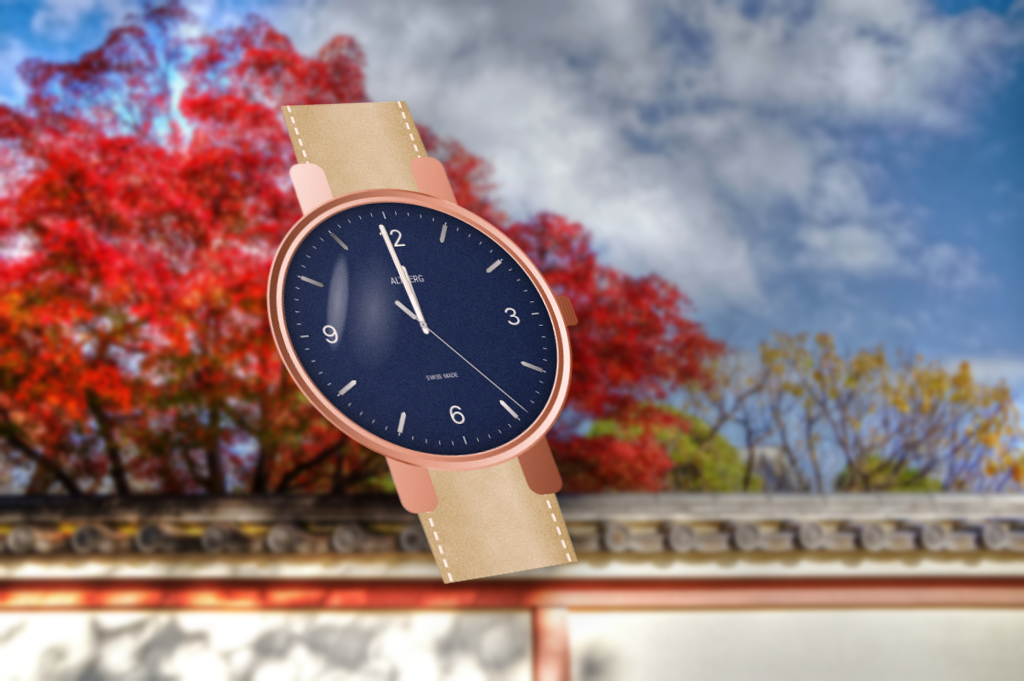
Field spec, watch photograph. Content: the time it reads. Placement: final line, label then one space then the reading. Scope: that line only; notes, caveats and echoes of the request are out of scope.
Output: 11:59:24
